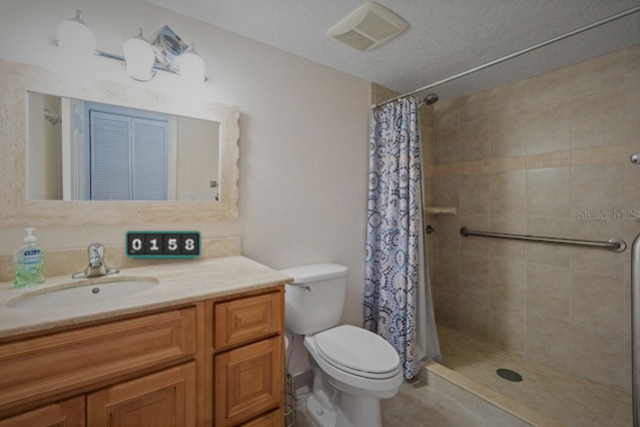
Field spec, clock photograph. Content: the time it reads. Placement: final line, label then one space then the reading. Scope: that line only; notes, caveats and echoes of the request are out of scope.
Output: 1:58
